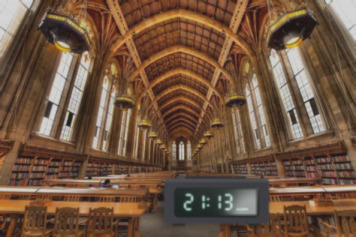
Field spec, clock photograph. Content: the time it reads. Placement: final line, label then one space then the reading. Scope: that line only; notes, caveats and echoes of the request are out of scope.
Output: 21:13
